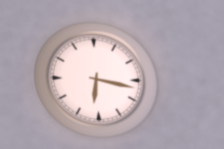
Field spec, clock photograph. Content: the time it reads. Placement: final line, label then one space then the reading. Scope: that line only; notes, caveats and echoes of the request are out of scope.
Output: 6:17
